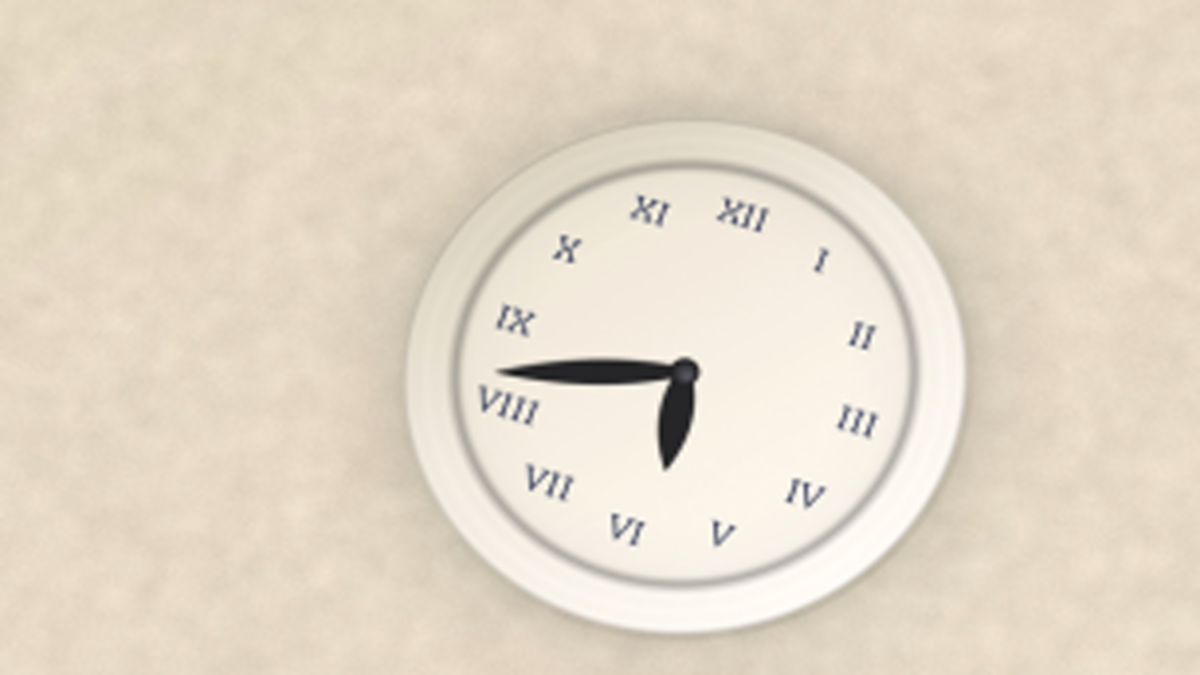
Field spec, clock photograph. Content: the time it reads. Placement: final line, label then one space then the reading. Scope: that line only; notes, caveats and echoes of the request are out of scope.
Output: 5:42
